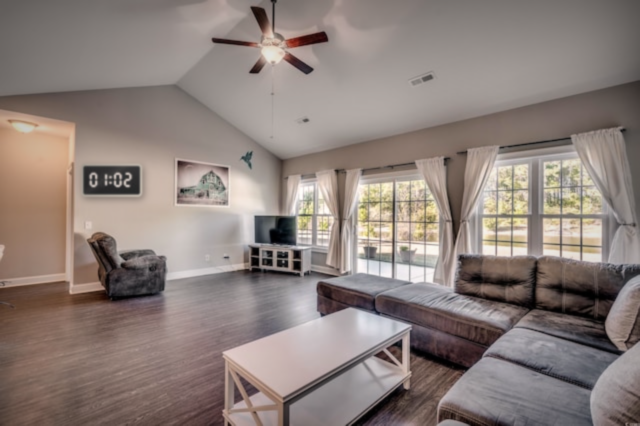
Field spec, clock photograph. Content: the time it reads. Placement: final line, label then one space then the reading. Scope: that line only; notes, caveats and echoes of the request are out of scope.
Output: 1:02
